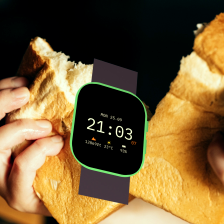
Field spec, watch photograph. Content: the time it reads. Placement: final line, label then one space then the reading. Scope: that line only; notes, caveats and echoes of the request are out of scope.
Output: 21:03
